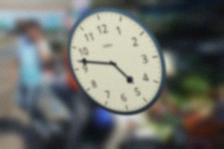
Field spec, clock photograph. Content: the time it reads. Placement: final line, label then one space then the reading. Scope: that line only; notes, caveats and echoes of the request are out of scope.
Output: 4:47
